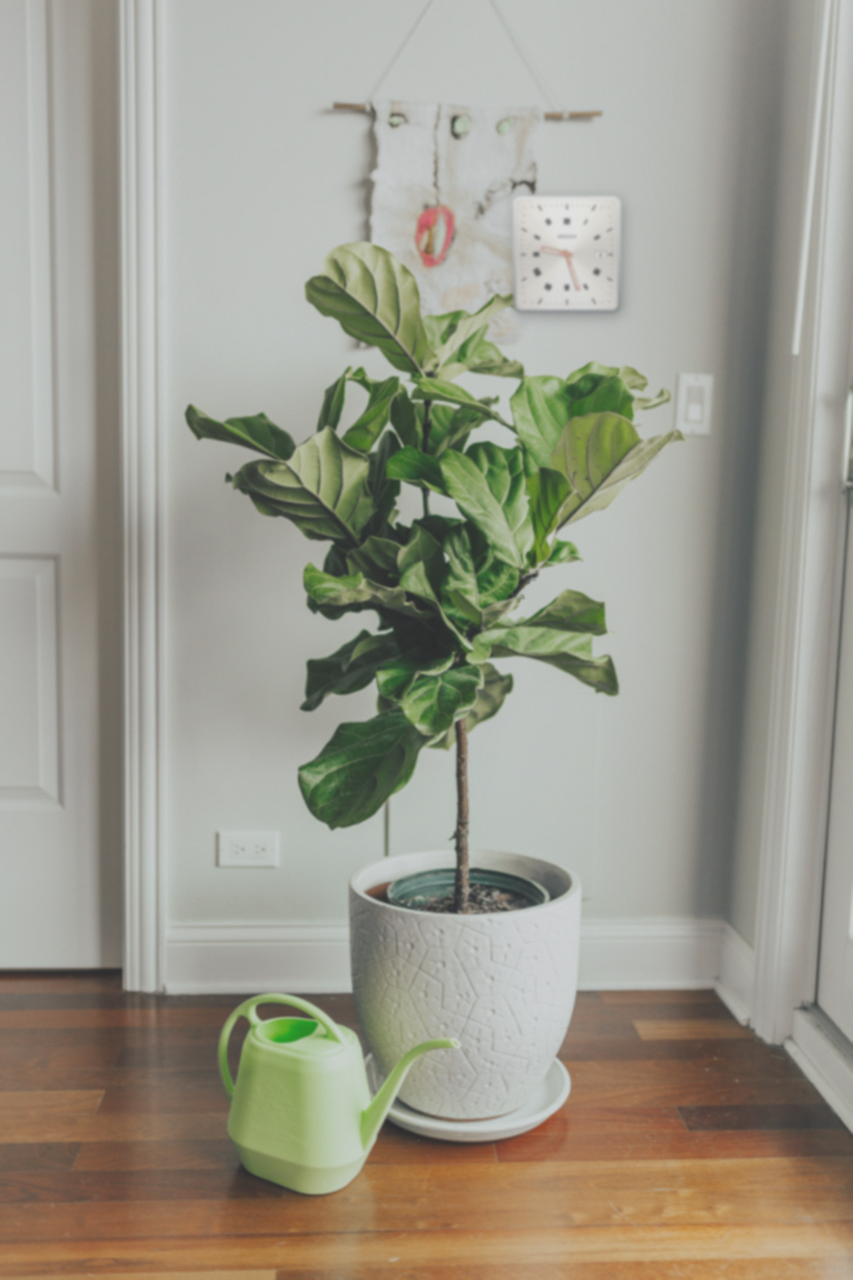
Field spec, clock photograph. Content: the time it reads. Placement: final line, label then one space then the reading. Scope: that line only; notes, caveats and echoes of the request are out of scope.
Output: 9:27
